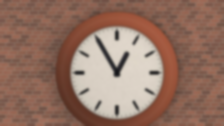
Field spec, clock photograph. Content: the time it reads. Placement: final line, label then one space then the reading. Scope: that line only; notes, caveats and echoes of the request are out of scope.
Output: 12:55
